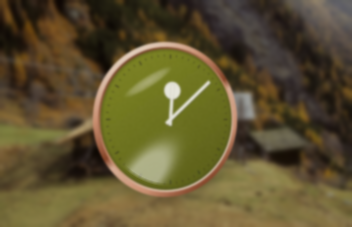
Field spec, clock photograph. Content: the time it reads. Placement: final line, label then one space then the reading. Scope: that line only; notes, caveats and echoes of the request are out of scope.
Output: 12:08
